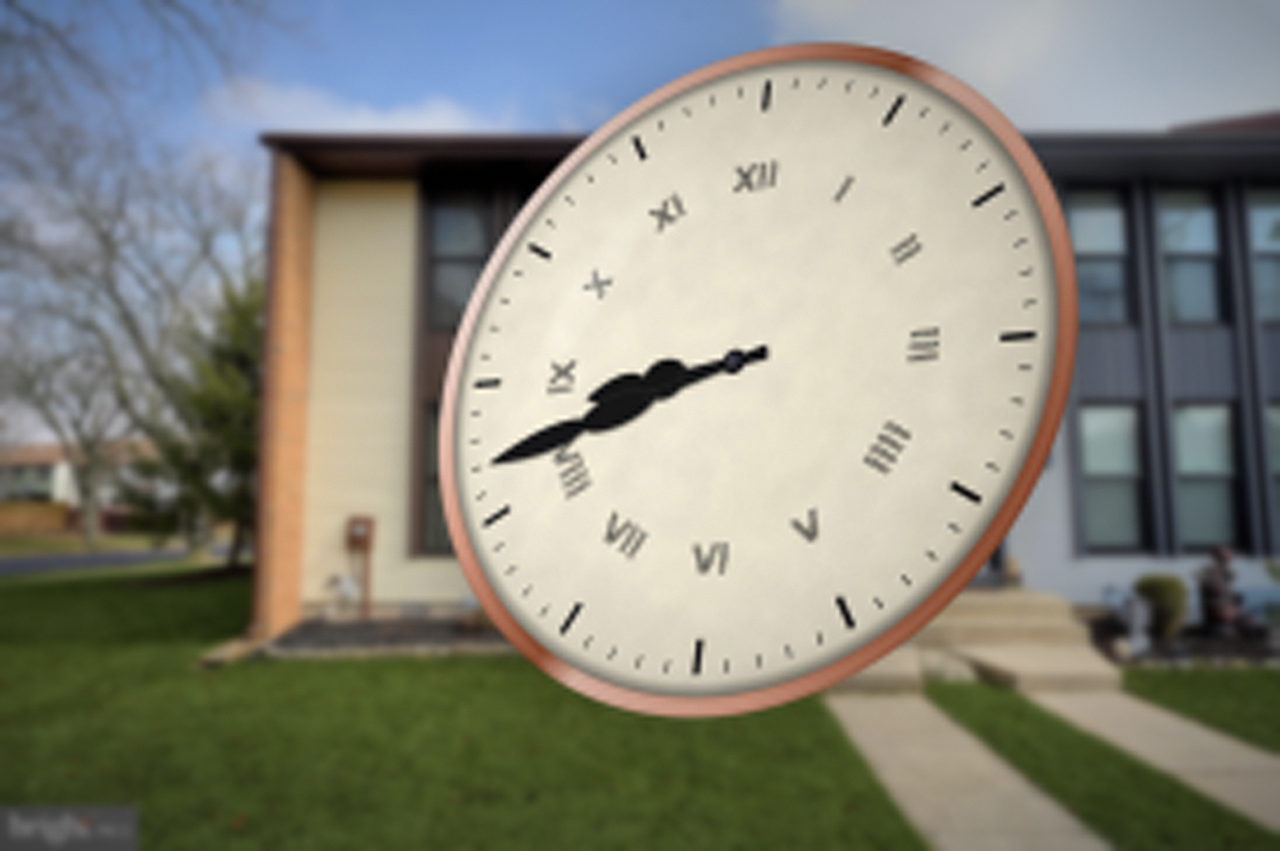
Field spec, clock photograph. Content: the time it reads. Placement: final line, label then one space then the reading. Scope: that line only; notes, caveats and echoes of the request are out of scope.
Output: 8:42
